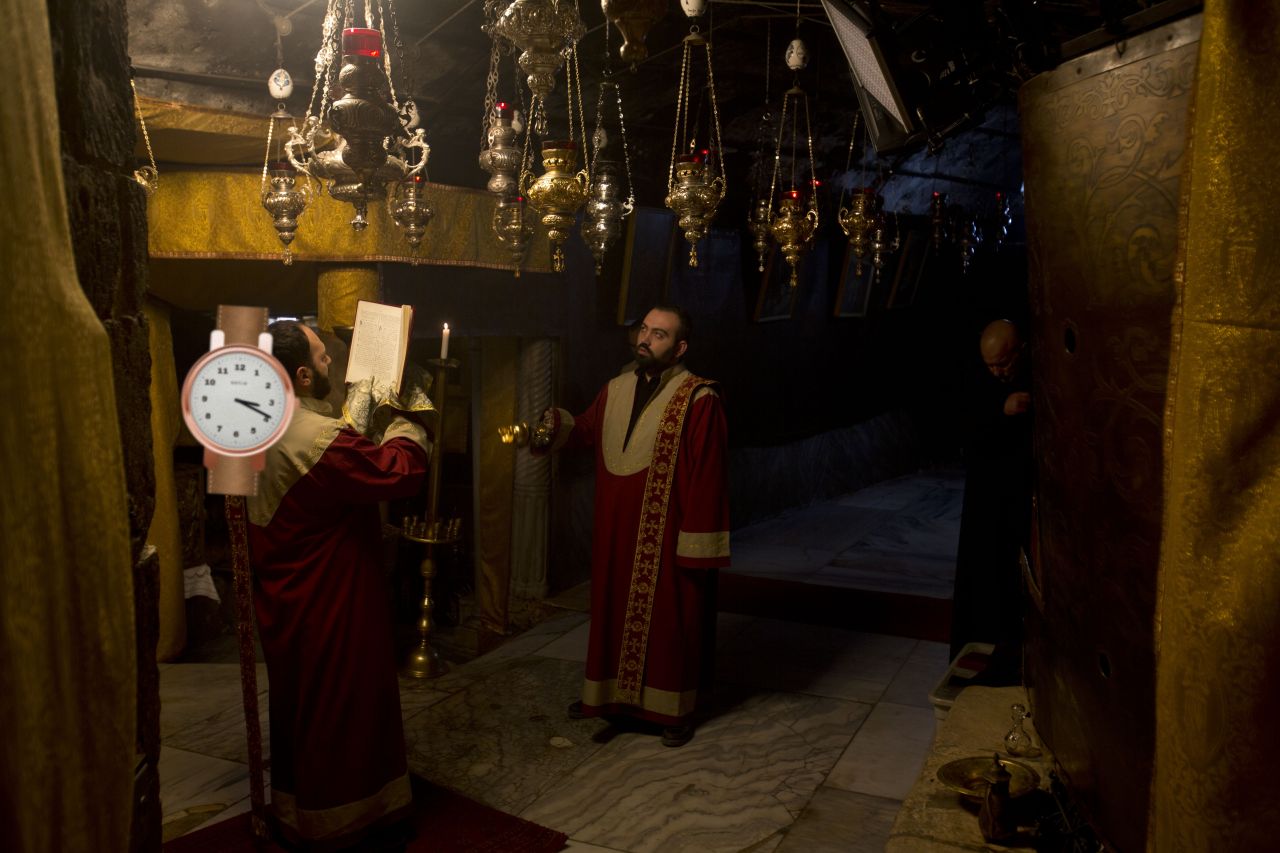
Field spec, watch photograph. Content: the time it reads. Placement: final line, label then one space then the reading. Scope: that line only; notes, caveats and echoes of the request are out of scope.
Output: 3:19
